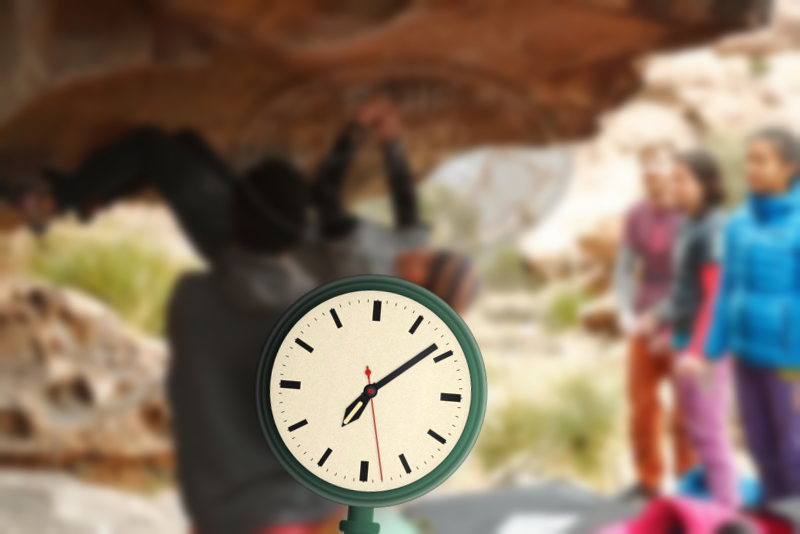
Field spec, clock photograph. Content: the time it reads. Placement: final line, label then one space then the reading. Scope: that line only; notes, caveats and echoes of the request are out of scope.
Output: 7:08:28
